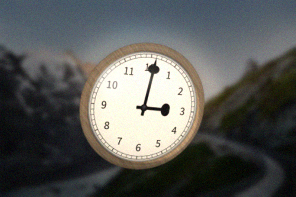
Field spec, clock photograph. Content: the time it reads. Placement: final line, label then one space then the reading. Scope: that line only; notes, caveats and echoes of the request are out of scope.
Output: 3:01
